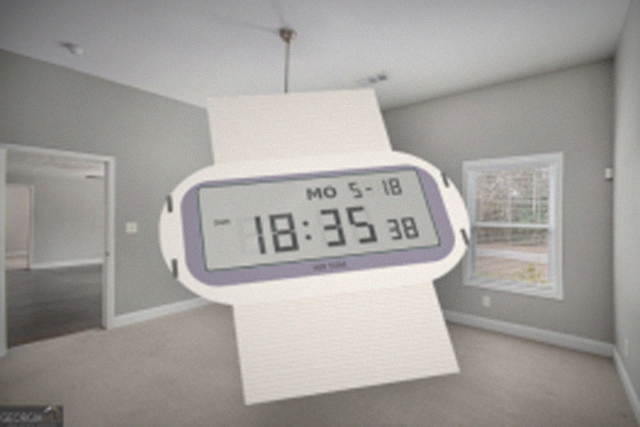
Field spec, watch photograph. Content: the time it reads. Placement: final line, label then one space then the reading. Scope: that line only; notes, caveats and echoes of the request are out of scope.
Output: 18:35:38
